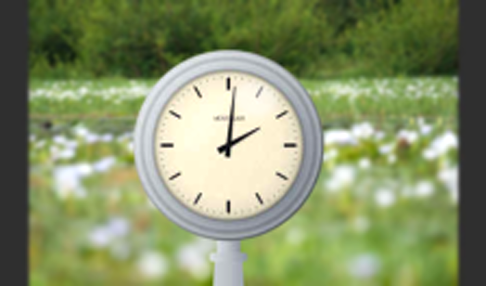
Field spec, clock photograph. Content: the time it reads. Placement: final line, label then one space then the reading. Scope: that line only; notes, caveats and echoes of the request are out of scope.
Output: 2:01
